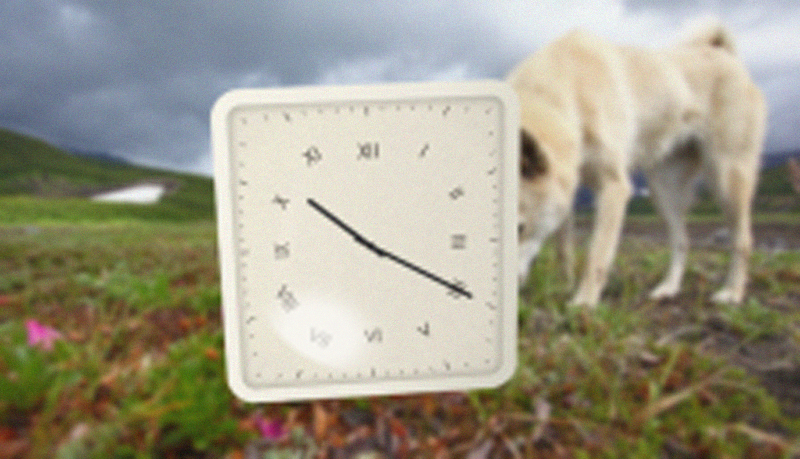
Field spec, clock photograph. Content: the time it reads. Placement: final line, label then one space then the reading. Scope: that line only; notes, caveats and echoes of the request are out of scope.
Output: 10:20
